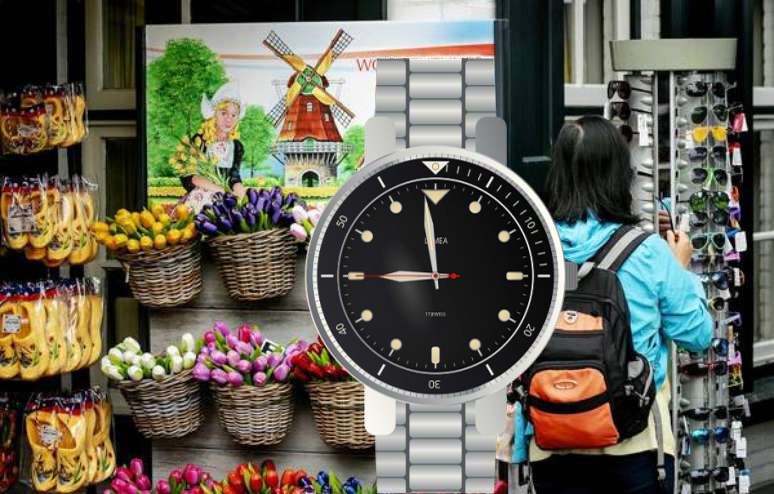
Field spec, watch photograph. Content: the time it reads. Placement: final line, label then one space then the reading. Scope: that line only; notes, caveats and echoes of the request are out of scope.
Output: 8:58:45
